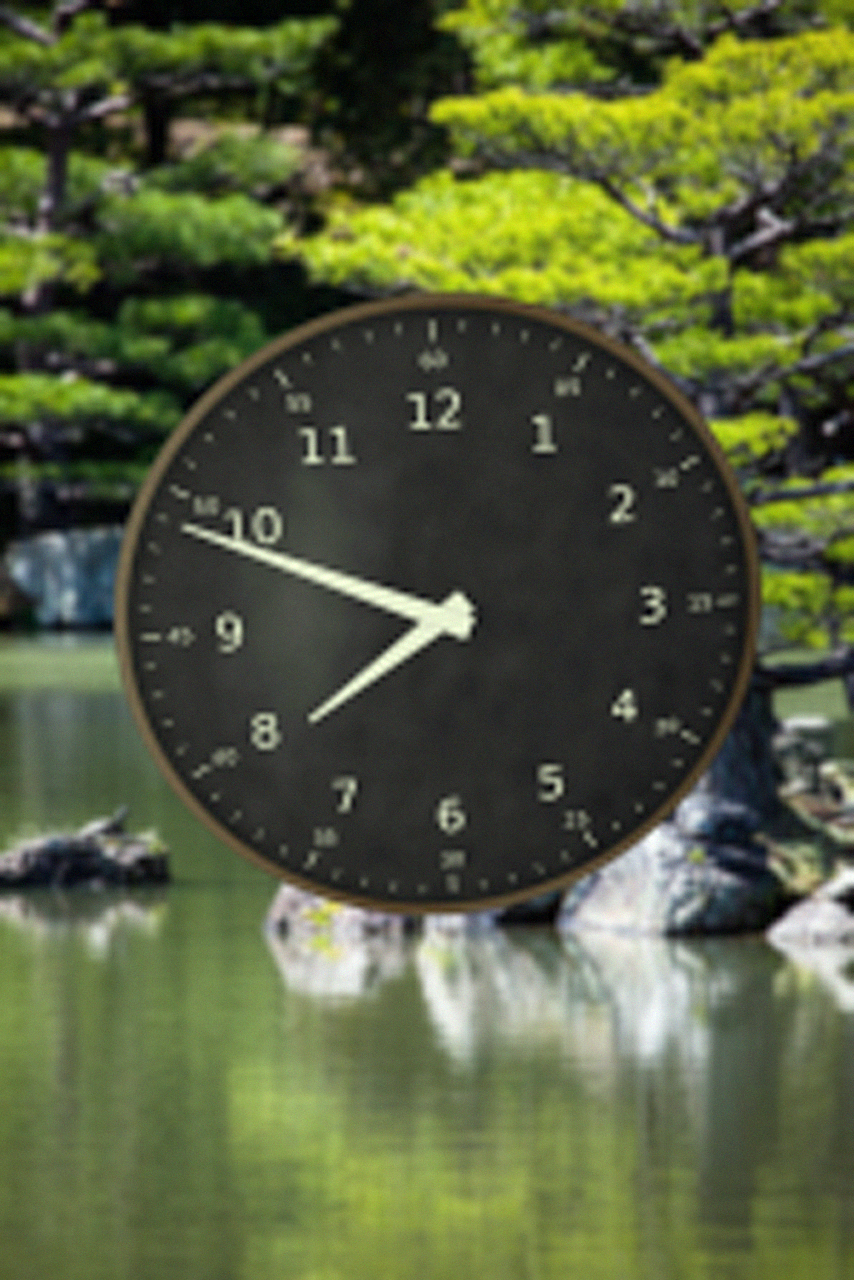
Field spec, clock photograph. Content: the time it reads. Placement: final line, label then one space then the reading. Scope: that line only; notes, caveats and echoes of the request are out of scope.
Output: 7:49
